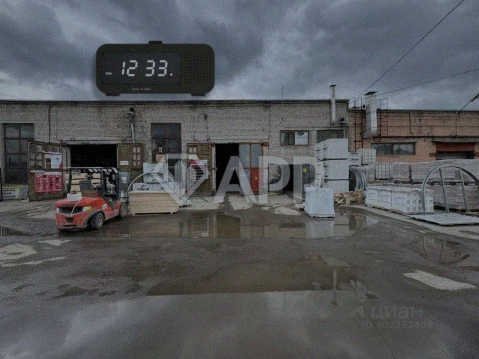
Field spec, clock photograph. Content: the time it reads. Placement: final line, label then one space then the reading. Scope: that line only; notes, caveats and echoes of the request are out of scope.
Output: 12:33
